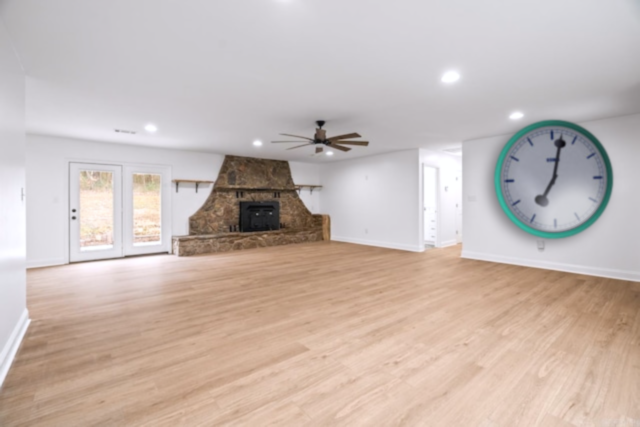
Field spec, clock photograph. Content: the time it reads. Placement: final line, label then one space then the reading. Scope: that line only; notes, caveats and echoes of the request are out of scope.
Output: 7:02
